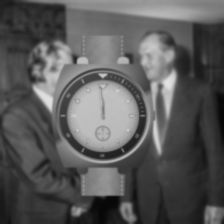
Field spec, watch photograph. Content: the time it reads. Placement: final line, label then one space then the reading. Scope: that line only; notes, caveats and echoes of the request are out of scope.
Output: 11:59
